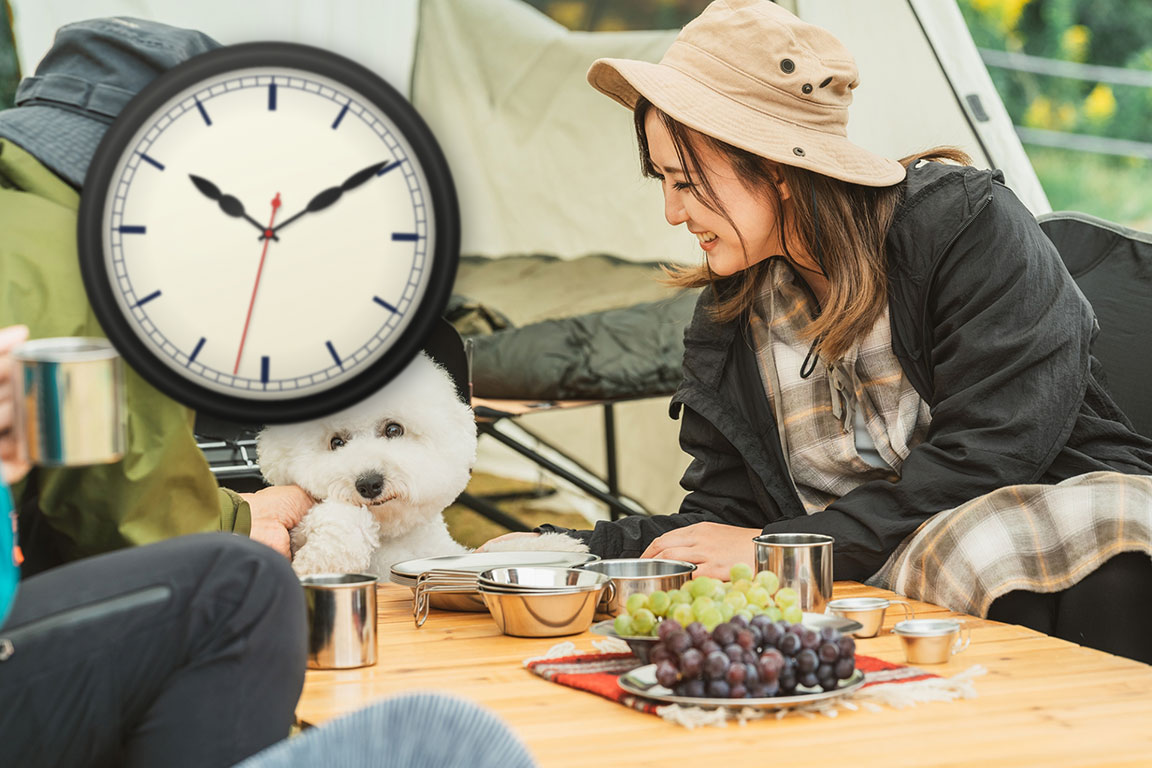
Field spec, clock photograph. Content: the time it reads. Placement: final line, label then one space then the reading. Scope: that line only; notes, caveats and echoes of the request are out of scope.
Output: 10:09:32
